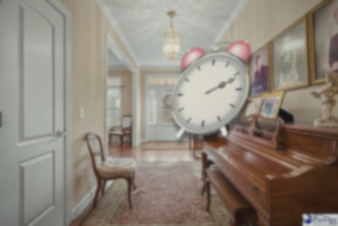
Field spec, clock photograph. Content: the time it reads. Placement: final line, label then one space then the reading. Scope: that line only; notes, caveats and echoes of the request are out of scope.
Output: 2:11
